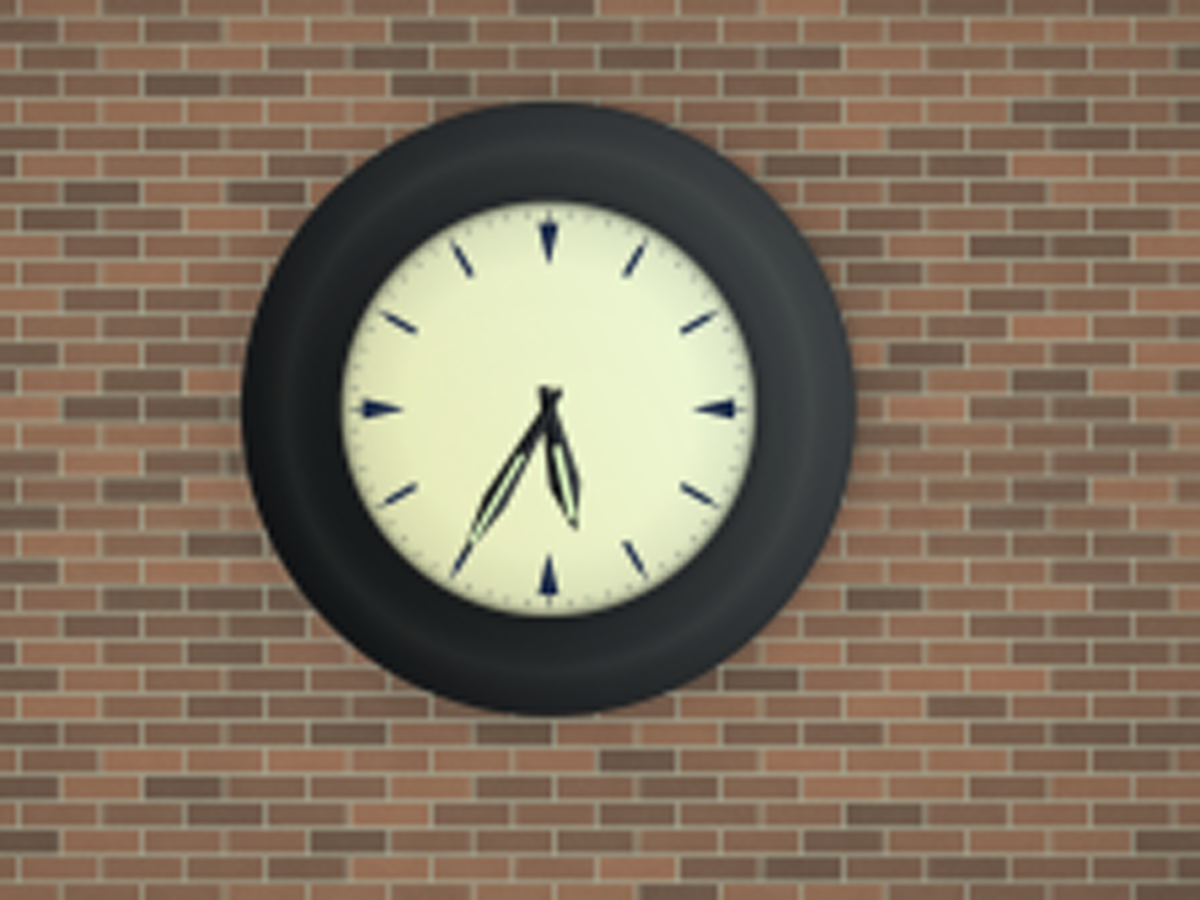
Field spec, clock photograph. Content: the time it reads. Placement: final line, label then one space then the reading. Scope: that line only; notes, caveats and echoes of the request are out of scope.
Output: 5:35
